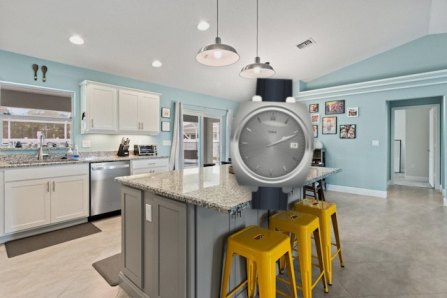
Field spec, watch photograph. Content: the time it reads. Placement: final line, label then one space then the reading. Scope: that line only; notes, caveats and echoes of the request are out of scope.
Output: 2:11
